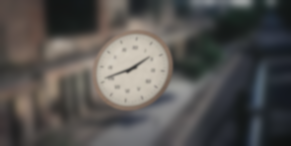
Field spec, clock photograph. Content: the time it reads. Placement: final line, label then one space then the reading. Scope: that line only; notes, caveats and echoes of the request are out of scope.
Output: 1:41
